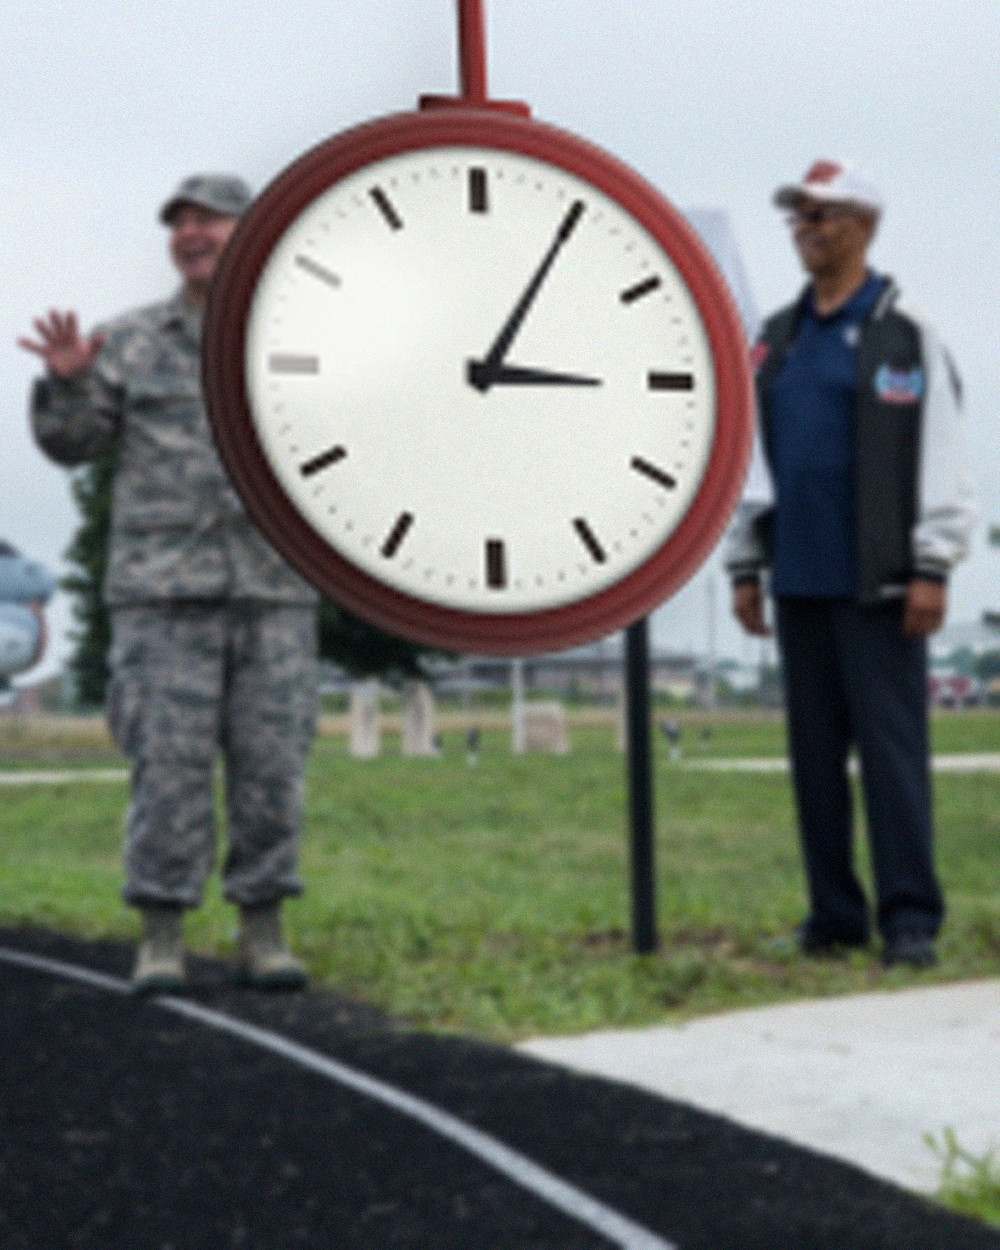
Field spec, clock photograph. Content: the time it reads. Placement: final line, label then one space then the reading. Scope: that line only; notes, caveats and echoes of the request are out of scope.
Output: 3:05
